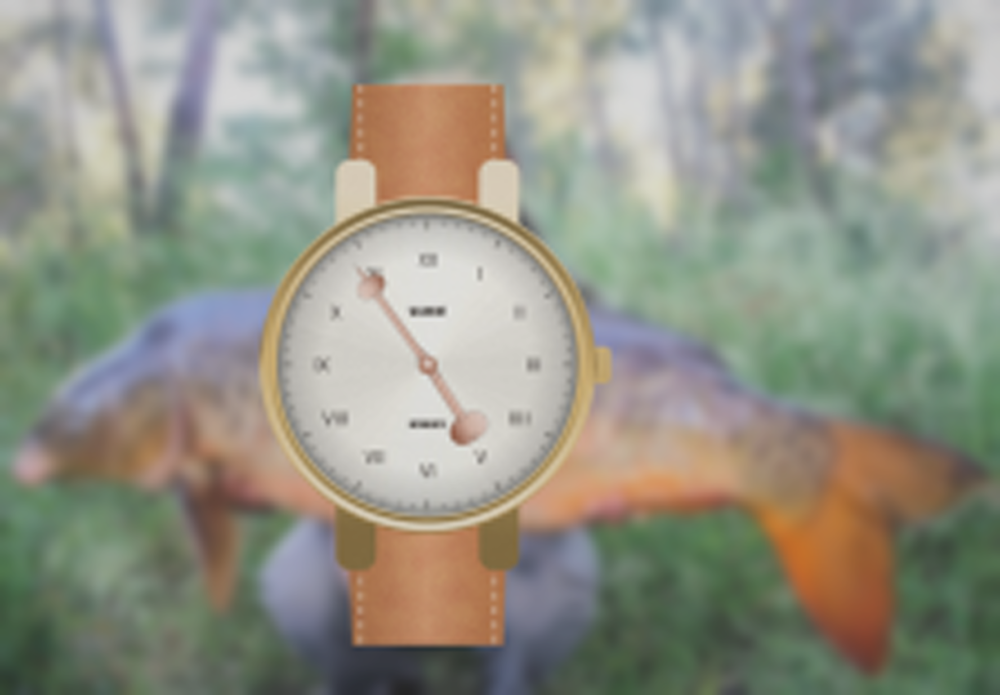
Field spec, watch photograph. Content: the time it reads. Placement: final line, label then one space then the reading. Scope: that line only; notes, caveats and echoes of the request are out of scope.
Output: 4:54
